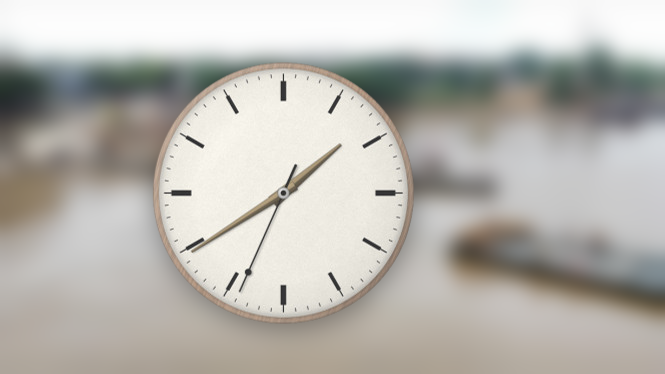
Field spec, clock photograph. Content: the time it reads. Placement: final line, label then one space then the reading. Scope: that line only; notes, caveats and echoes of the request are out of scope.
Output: 1:39:34
